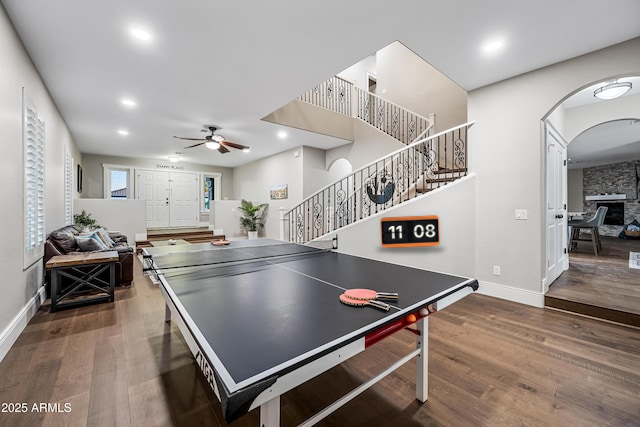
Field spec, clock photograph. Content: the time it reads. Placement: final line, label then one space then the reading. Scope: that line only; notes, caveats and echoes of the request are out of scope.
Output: 11:08
